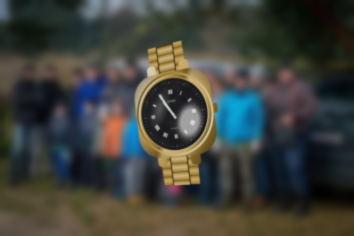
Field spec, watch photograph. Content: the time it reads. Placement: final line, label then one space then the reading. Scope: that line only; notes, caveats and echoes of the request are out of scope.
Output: 10:55
